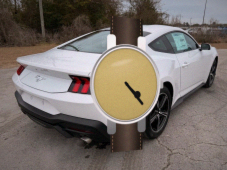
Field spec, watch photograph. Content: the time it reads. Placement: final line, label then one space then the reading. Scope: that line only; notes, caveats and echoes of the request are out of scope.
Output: 4:23
